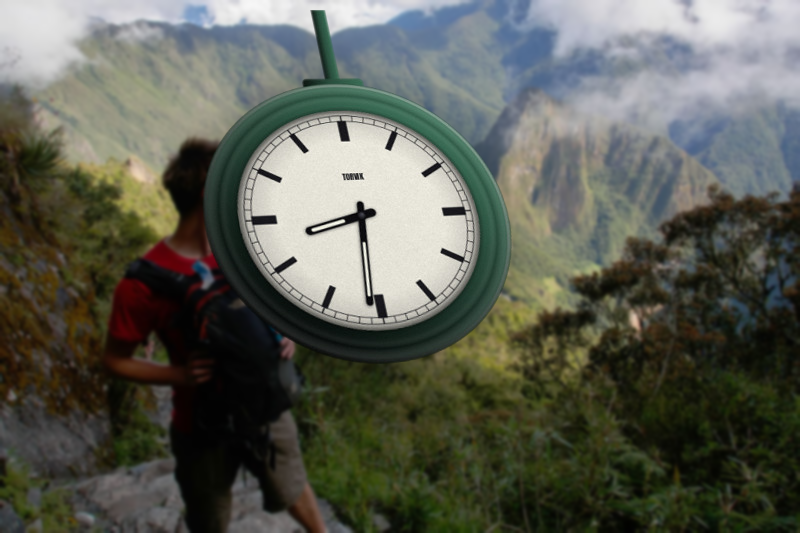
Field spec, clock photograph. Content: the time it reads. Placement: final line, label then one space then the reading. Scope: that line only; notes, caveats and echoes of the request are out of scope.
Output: 8:31
